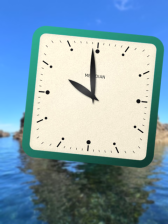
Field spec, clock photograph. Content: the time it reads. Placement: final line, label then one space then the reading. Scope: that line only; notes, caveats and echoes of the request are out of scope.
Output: 9:59
